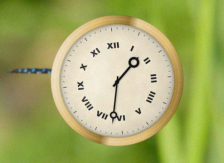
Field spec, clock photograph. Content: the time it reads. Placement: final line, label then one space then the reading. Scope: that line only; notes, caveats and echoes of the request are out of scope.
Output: 1:32
